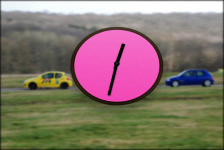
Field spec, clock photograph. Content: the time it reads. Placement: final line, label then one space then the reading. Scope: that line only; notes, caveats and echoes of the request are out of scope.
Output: 12:32
